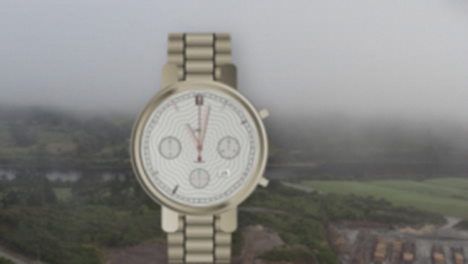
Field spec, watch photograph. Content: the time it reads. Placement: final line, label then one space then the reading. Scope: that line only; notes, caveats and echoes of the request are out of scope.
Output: 11:02
